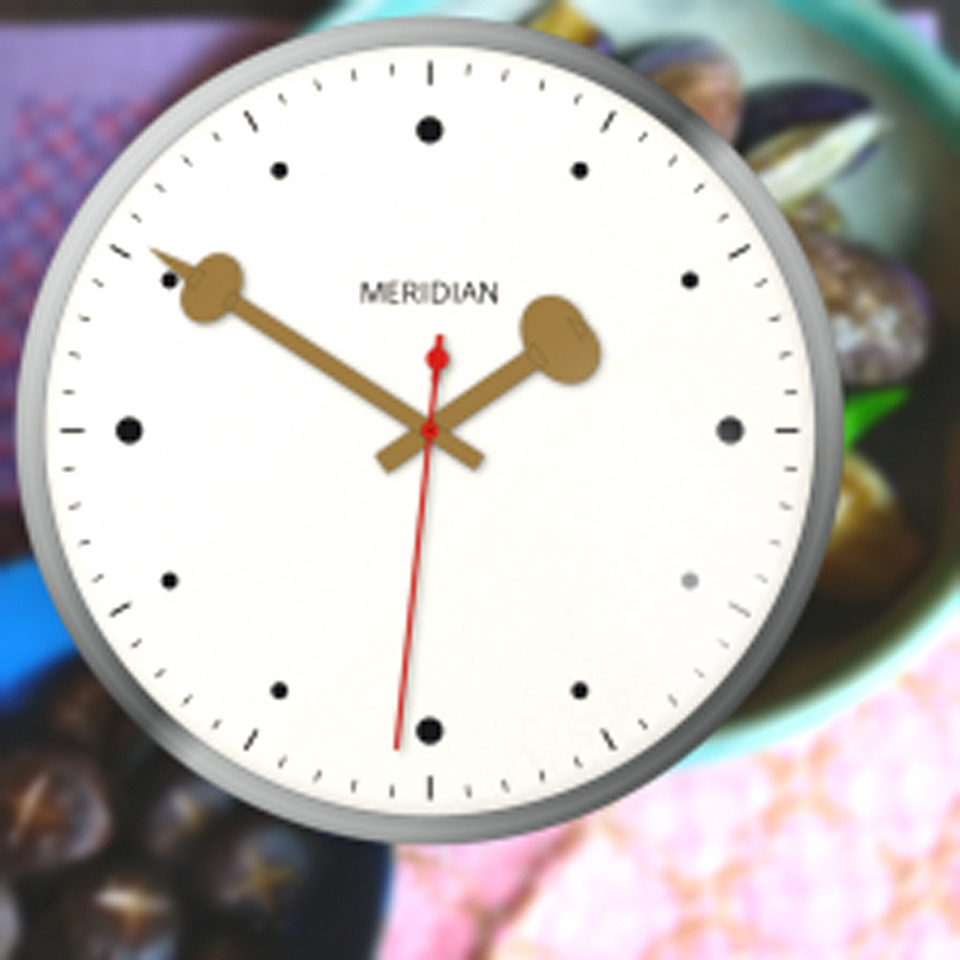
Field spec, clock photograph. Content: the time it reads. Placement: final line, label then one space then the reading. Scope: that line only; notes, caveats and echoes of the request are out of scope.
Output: 1:50:31
